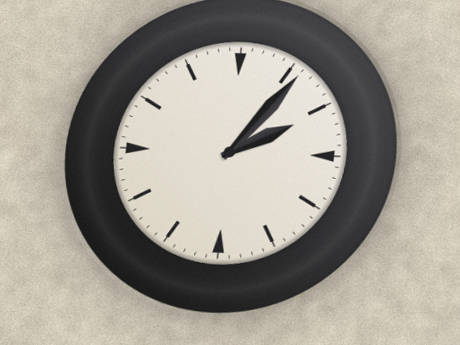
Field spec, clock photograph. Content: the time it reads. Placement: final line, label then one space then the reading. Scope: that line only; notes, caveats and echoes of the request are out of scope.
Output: 2:06
